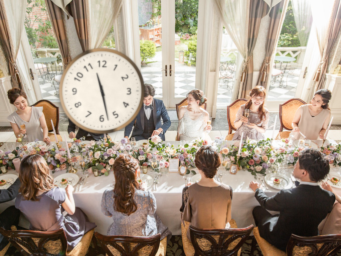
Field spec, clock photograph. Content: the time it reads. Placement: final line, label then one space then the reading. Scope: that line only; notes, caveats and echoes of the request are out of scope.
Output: 11:28
